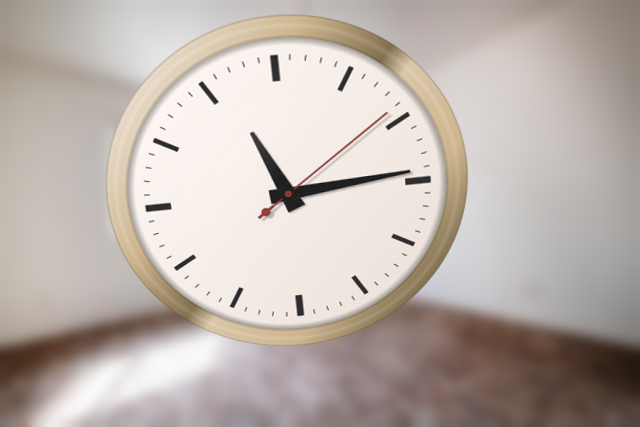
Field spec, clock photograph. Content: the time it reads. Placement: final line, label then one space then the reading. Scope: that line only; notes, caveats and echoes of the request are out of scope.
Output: 11:14:09
